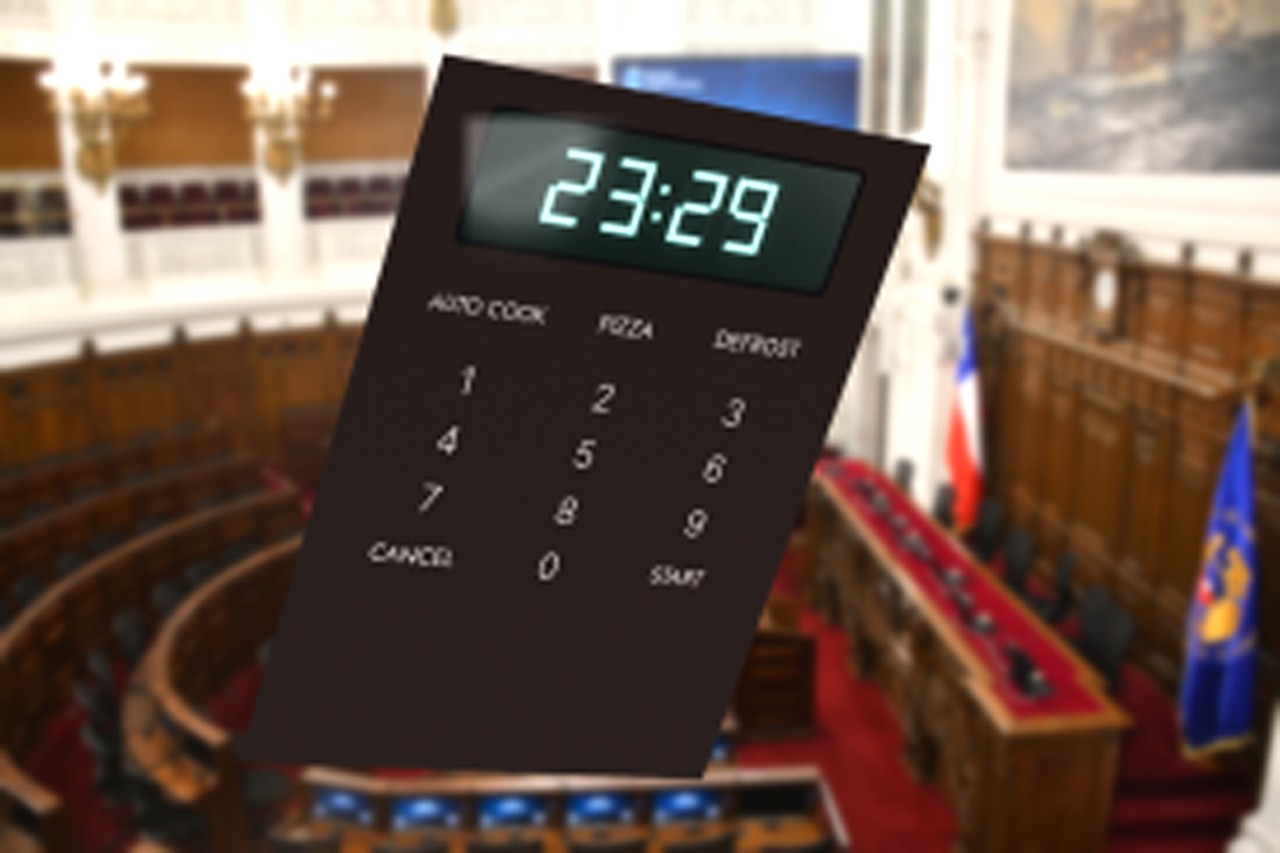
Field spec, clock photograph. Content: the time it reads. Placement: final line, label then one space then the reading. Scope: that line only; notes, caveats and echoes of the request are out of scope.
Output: 23:29
